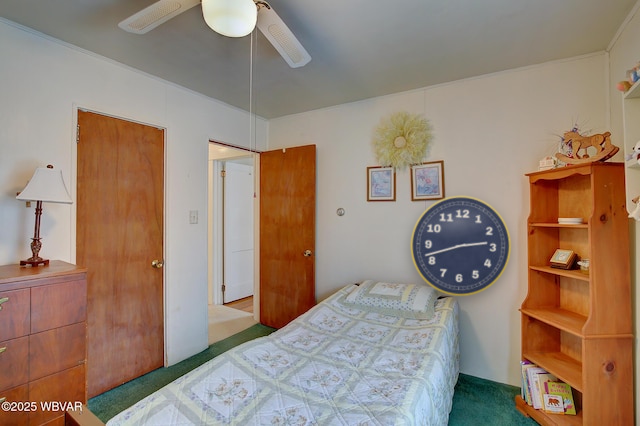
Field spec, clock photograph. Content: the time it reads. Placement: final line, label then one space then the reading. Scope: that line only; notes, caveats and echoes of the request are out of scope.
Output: 2:42
